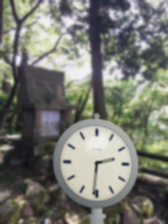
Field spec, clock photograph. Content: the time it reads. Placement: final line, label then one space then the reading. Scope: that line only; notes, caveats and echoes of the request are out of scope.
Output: 2:31
